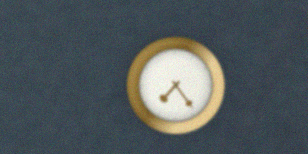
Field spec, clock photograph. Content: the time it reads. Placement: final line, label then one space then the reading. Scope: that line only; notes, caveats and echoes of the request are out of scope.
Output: 7:24
